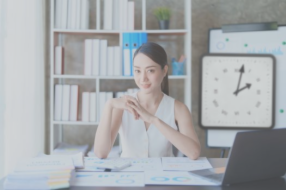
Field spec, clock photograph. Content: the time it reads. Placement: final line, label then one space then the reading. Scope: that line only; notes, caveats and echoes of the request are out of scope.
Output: 2:02
